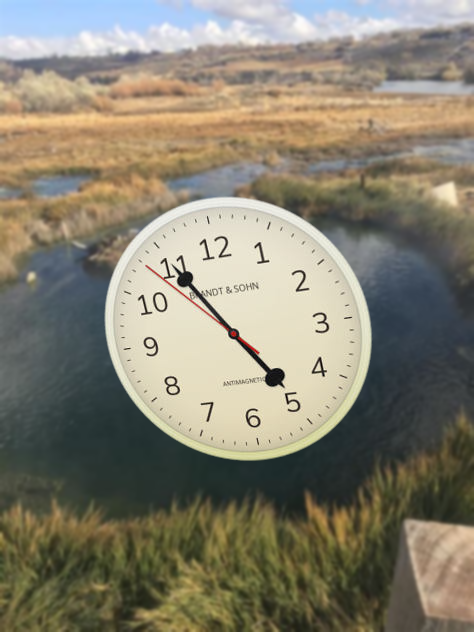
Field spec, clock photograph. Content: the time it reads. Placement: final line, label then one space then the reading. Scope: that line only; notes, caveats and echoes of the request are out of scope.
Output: 4:54:53
